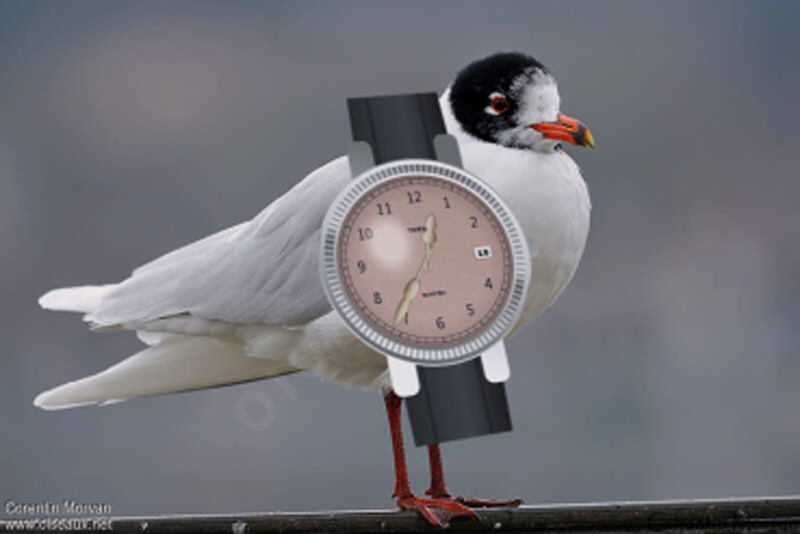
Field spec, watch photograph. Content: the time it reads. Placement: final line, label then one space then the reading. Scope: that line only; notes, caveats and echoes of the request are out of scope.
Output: 12:36
